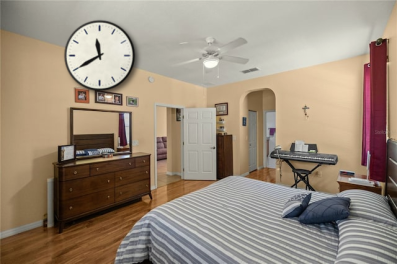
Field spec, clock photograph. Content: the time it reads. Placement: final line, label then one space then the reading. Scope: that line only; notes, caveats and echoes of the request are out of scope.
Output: 11:40
